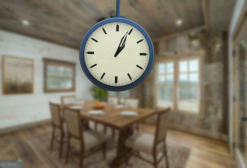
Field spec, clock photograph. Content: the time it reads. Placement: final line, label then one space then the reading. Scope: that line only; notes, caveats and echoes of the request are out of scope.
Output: 1:04
